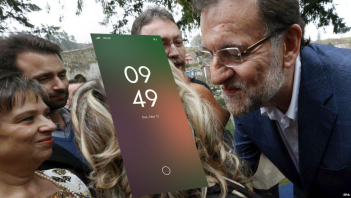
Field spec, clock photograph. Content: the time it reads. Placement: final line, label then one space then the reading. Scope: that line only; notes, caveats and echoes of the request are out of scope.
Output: 9:49
